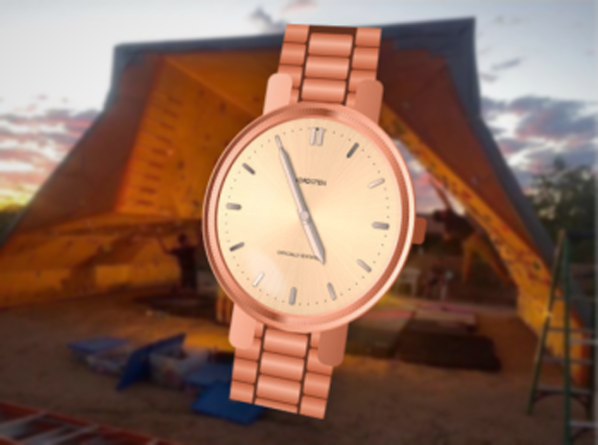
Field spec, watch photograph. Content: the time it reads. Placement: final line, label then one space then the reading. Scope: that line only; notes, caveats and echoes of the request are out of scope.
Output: 4:55
